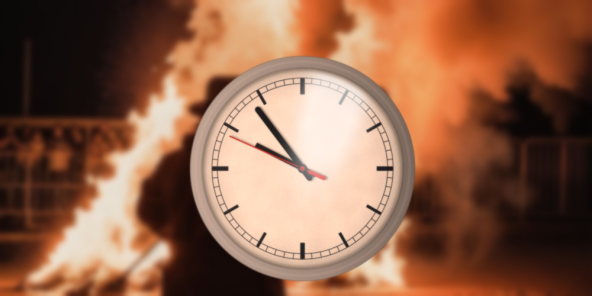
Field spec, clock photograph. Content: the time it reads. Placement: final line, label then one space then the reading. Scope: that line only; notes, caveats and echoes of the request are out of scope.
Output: 9:53:49
